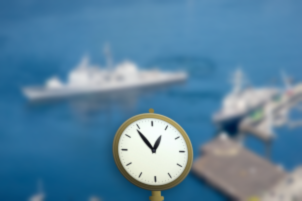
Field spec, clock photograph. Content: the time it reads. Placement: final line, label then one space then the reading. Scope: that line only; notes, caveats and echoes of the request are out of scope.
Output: 12:54
